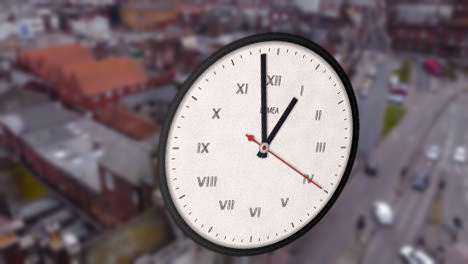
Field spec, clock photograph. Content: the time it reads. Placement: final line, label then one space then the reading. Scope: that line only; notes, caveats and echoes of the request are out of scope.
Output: 12:58:20
